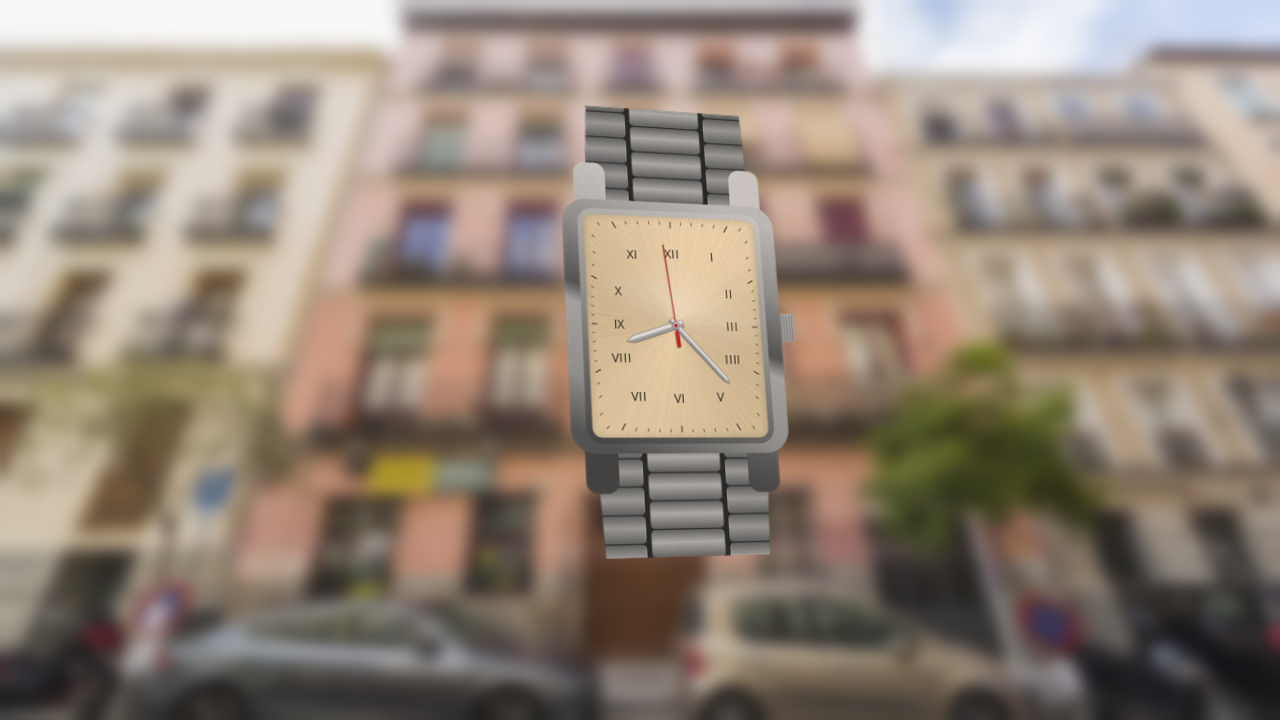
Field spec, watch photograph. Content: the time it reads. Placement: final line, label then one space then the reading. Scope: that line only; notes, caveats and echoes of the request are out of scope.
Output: 8:22:59
